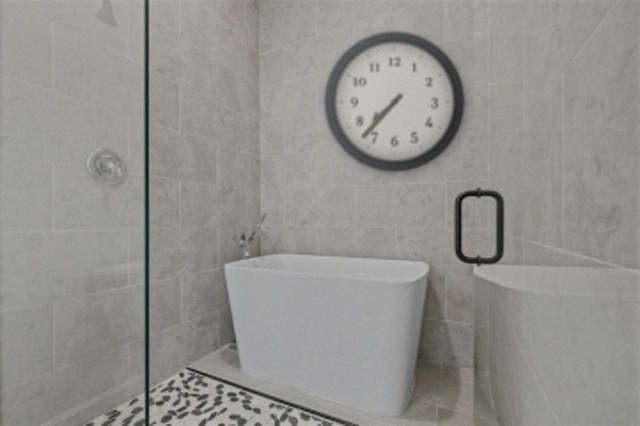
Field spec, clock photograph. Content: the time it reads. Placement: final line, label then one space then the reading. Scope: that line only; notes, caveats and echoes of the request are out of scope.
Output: 7:37
